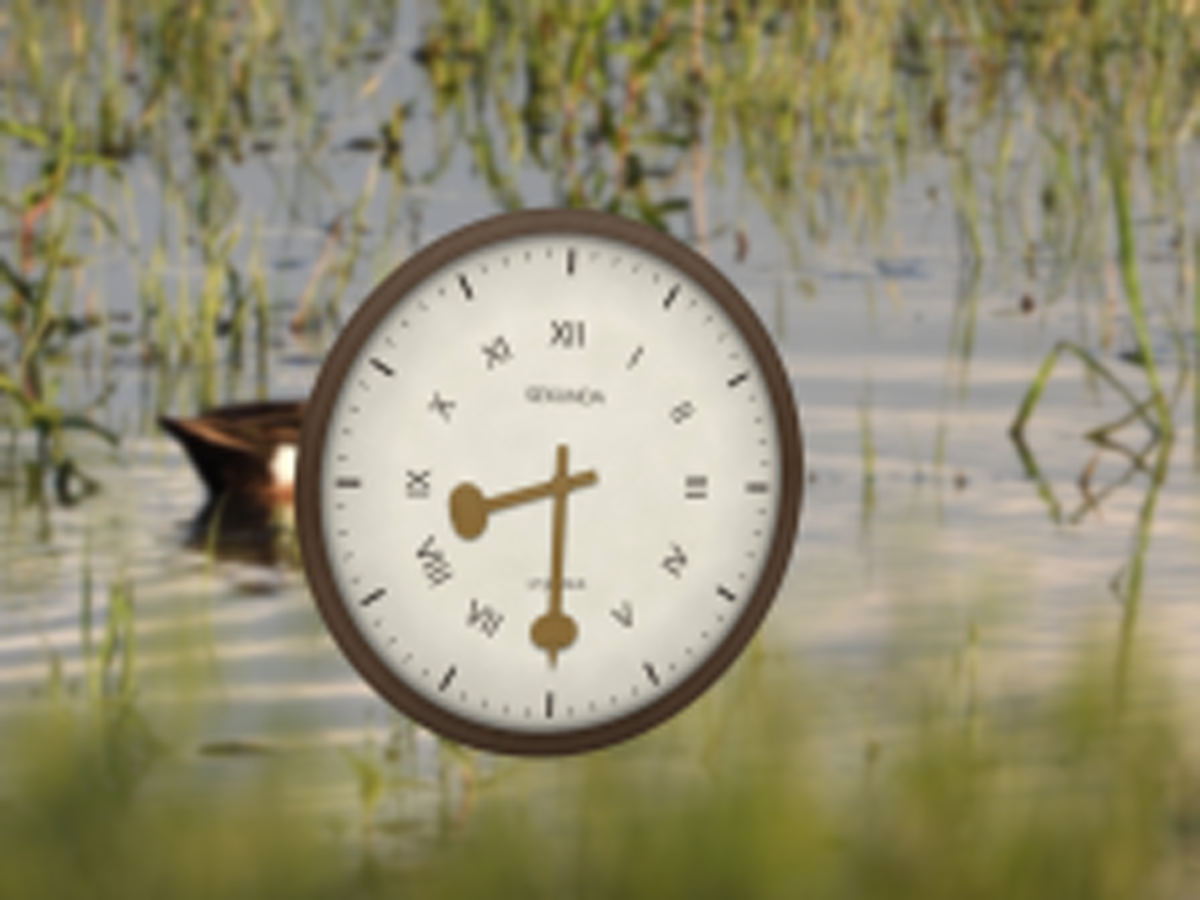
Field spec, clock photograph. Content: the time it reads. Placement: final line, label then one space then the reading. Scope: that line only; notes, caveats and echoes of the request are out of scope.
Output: 8:30
